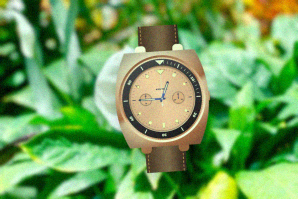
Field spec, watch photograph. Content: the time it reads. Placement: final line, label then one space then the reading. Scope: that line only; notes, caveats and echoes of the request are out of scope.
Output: 12:45
